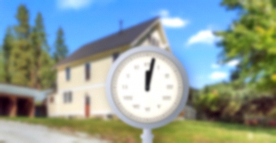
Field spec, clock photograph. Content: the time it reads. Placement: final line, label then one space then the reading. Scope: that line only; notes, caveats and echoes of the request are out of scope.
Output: 12:02
